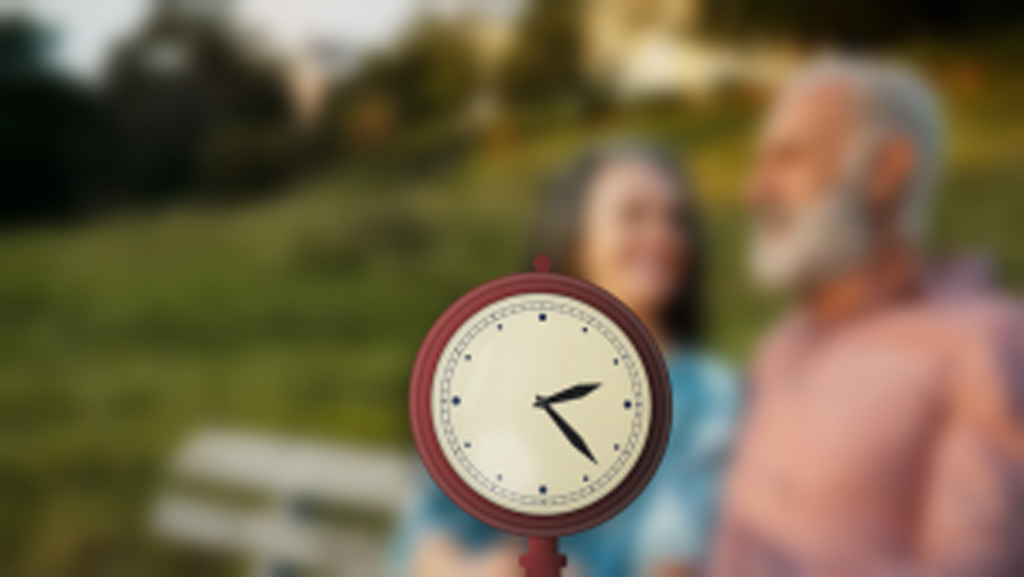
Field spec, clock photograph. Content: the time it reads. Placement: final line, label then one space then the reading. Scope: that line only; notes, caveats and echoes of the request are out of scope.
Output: 2:23
